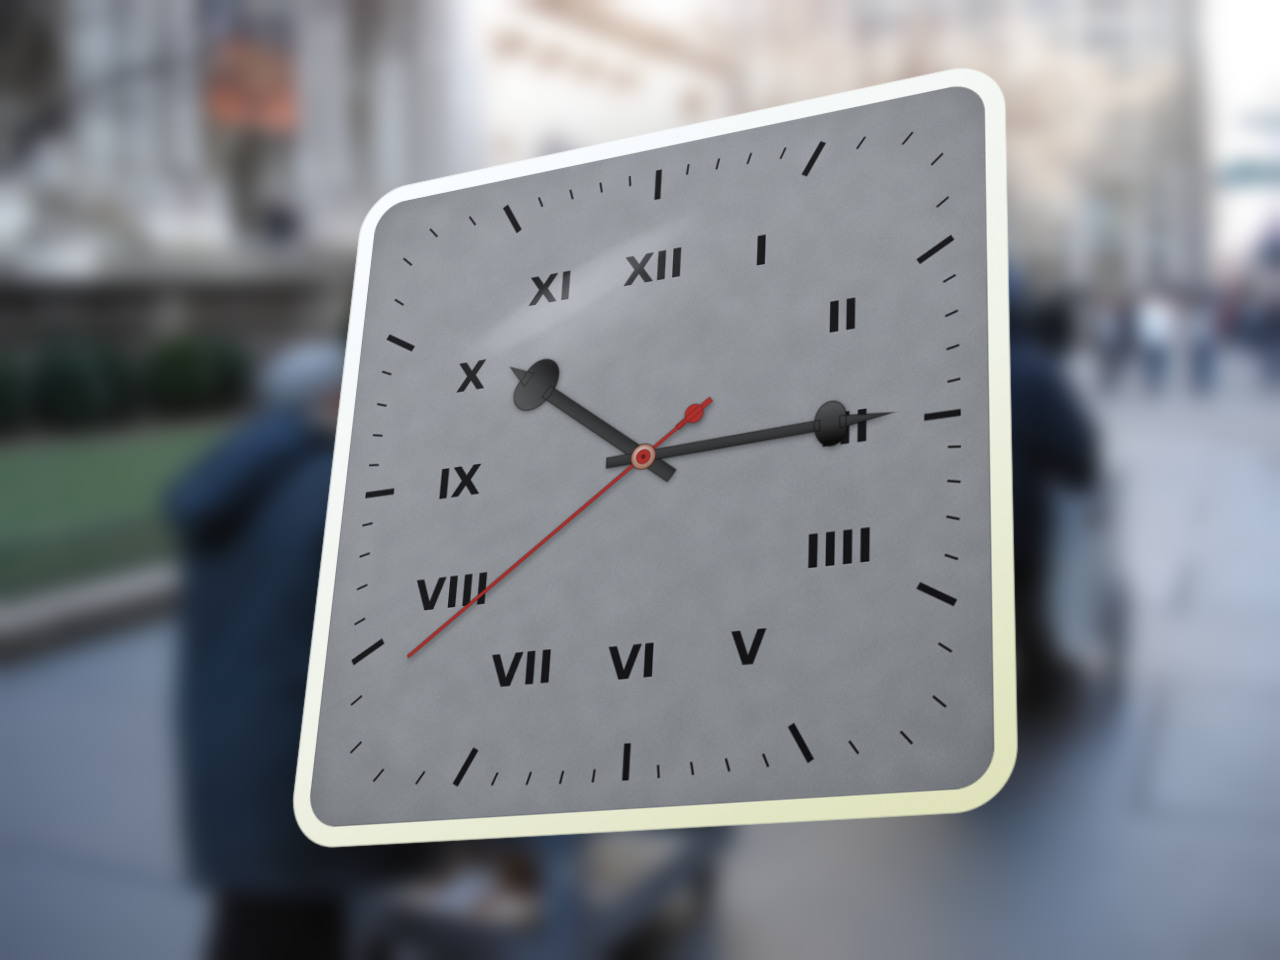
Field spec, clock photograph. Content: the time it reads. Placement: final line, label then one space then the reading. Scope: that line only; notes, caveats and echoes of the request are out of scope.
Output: 10:14:39
